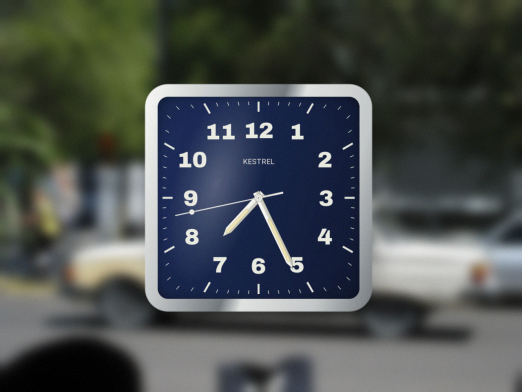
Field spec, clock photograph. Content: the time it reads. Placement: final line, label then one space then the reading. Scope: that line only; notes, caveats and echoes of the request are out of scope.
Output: 7:25:43
